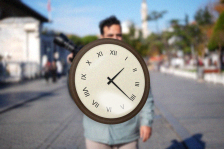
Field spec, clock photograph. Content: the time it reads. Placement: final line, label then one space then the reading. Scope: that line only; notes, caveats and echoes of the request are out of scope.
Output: 1:21
